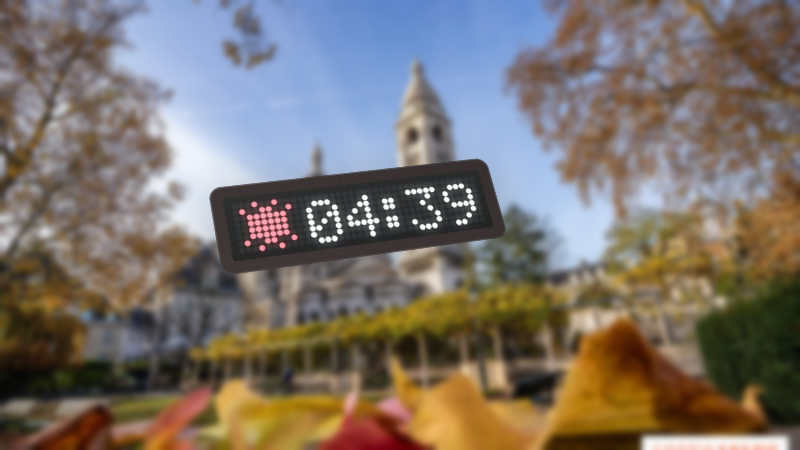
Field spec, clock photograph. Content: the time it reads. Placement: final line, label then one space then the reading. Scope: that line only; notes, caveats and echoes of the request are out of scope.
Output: 4:39
